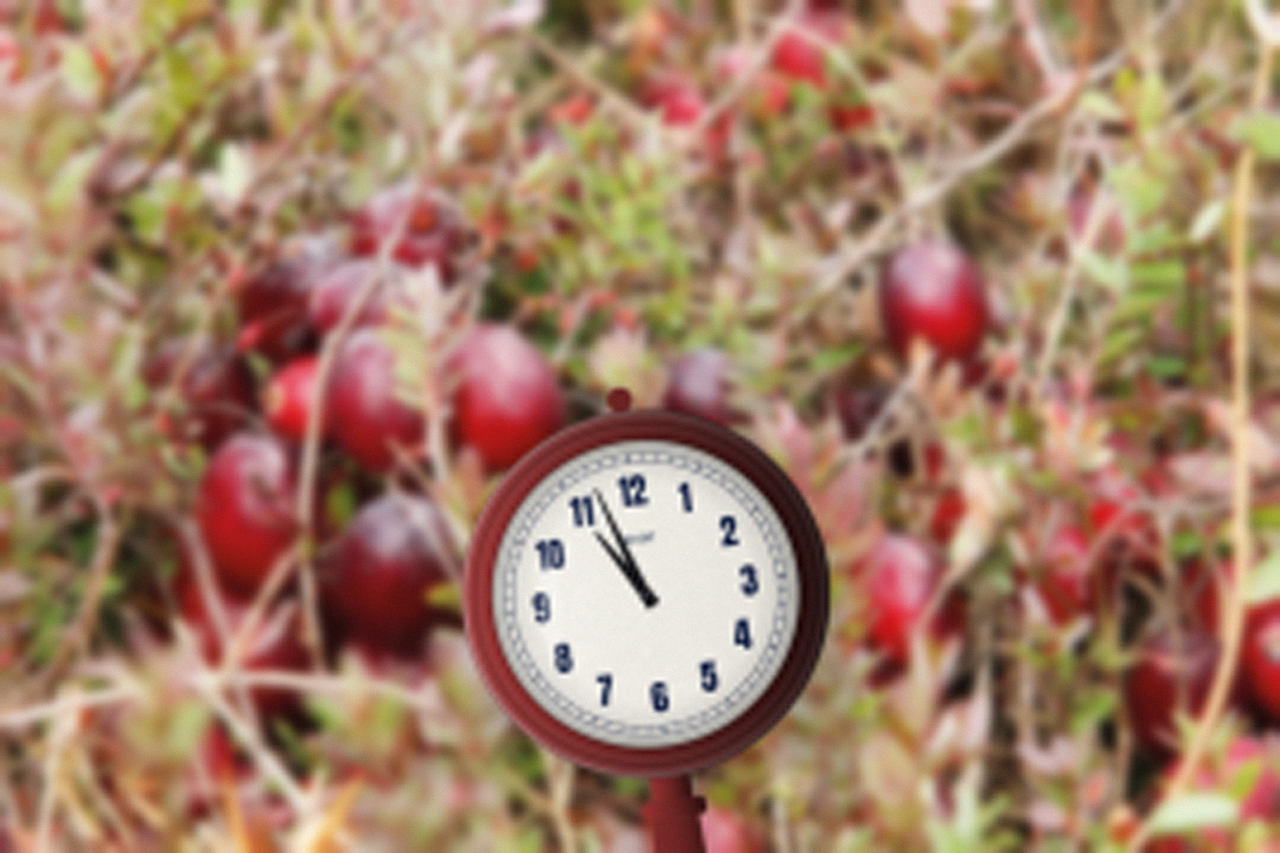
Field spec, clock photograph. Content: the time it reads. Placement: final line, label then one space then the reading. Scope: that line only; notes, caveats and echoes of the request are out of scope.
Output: 10:57
